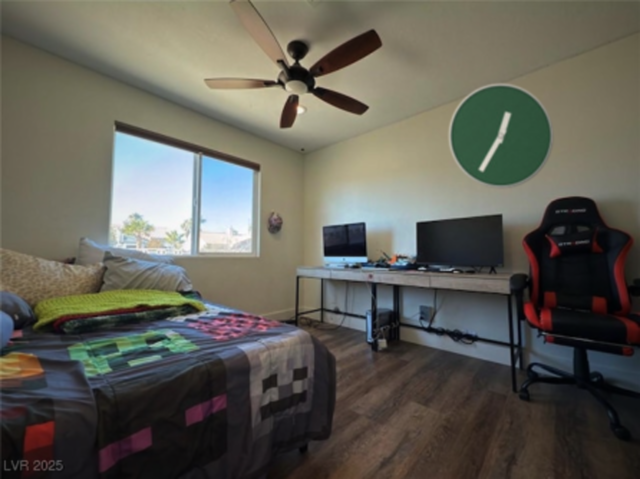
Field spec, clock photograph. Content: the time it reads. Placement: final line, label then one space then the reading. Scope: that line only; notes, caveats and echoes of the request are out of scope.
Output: 12:35
